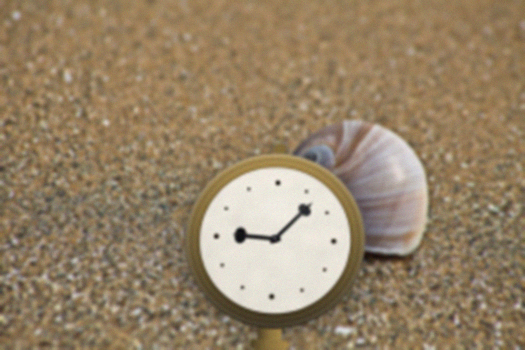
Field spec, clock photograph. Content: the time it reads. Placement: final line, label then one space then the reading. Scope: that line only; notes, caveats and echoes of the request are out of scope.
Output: 9:07
